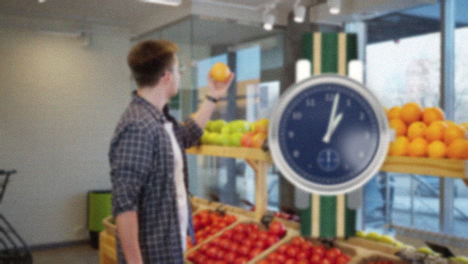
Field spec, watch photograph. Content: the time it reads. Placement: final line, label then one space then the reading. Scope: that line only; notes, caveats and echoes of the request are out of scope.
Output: 1:02
